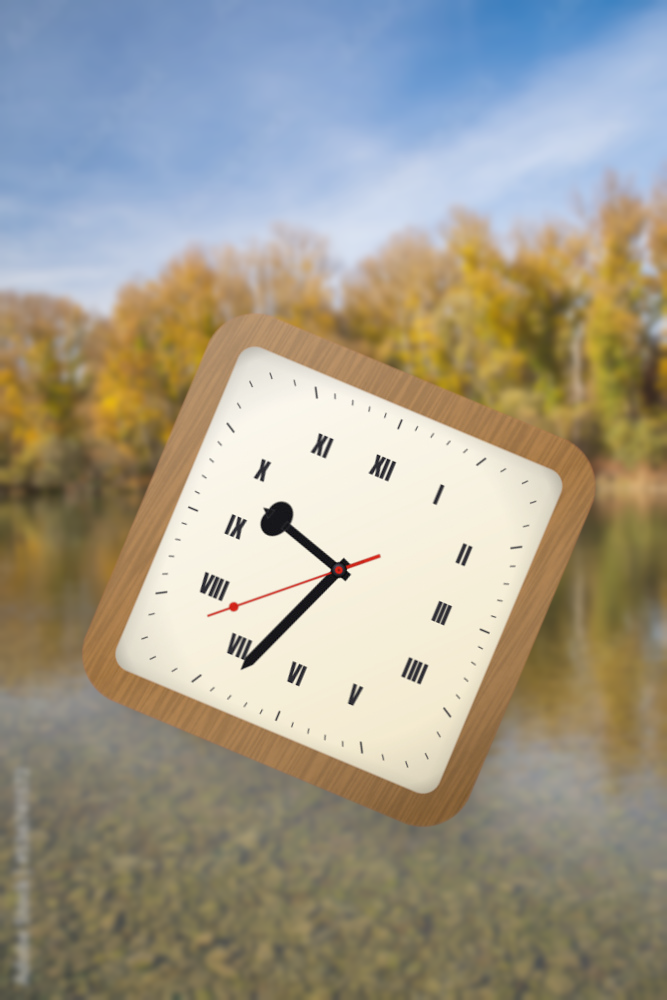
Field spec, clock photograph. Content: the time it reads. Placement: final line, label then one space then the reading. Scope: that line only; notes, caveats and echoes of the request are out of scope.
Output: 9:33:38
